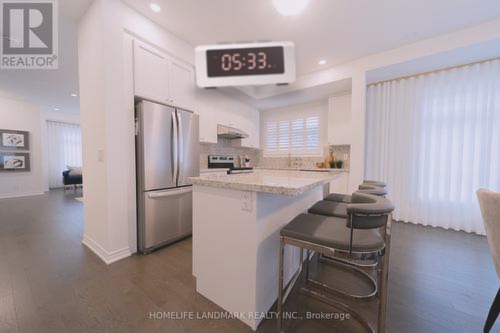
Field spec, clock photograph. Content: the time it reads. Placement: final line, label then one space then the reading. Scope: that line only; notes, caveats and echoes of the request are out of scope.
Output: 5:33
